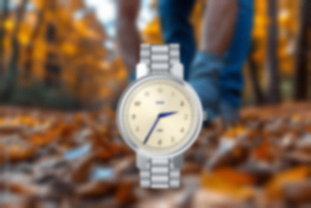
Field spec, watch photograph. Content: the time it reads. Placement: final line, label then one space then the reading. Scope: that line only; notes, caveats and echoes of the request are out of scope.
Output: 2:35
